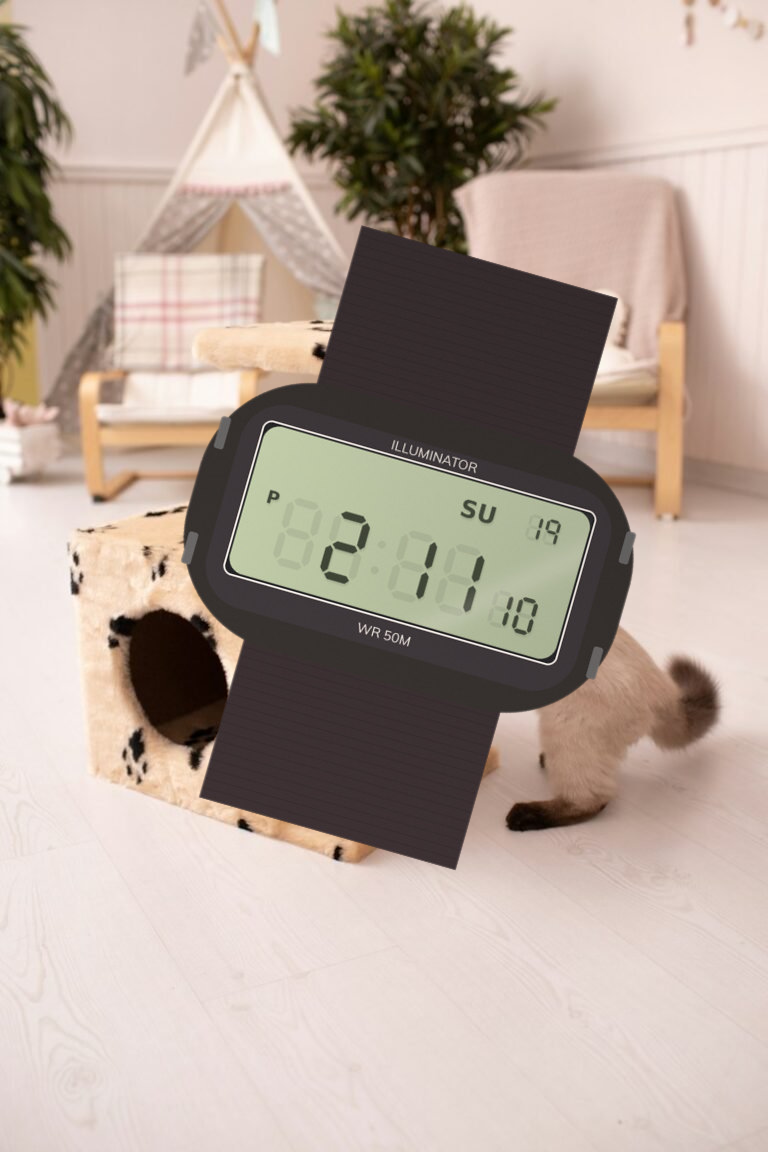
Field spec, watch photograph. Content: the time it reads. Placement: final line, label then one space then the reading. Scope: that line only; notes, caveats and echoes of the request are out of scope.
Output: 2:11:10
